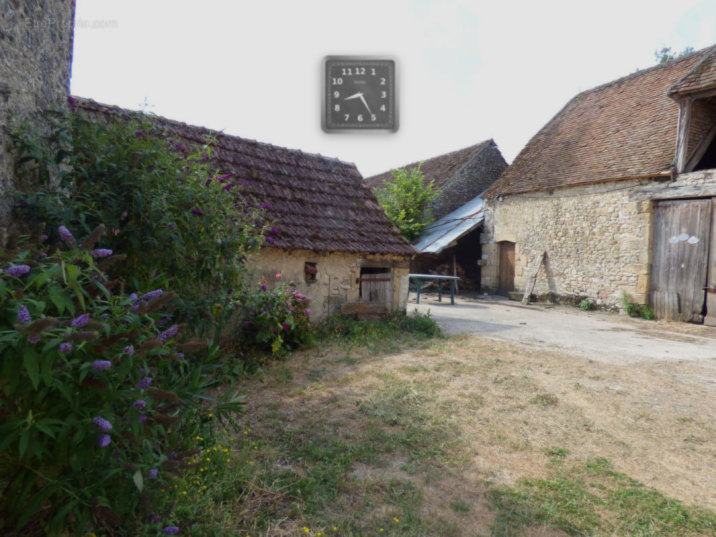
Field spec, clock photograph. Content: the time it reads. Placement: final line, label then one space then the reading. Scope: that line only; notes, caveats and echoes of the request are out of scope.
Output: 8:25
